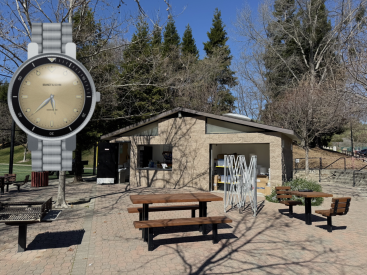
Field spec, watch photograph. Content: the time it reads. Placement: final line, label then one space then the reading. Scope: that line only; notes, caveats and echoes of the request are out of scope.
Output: 5:38
